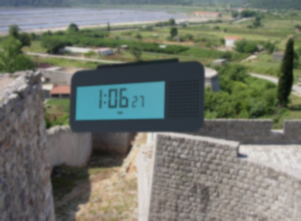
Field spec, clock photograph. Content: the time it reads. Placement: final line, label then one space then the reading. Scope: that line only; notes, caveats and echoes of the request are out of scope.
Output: 1:06
